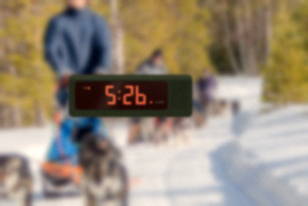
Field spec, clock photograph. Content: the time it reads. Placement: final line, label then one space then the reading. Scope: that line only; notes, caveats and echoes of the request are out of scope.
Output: 5:26
